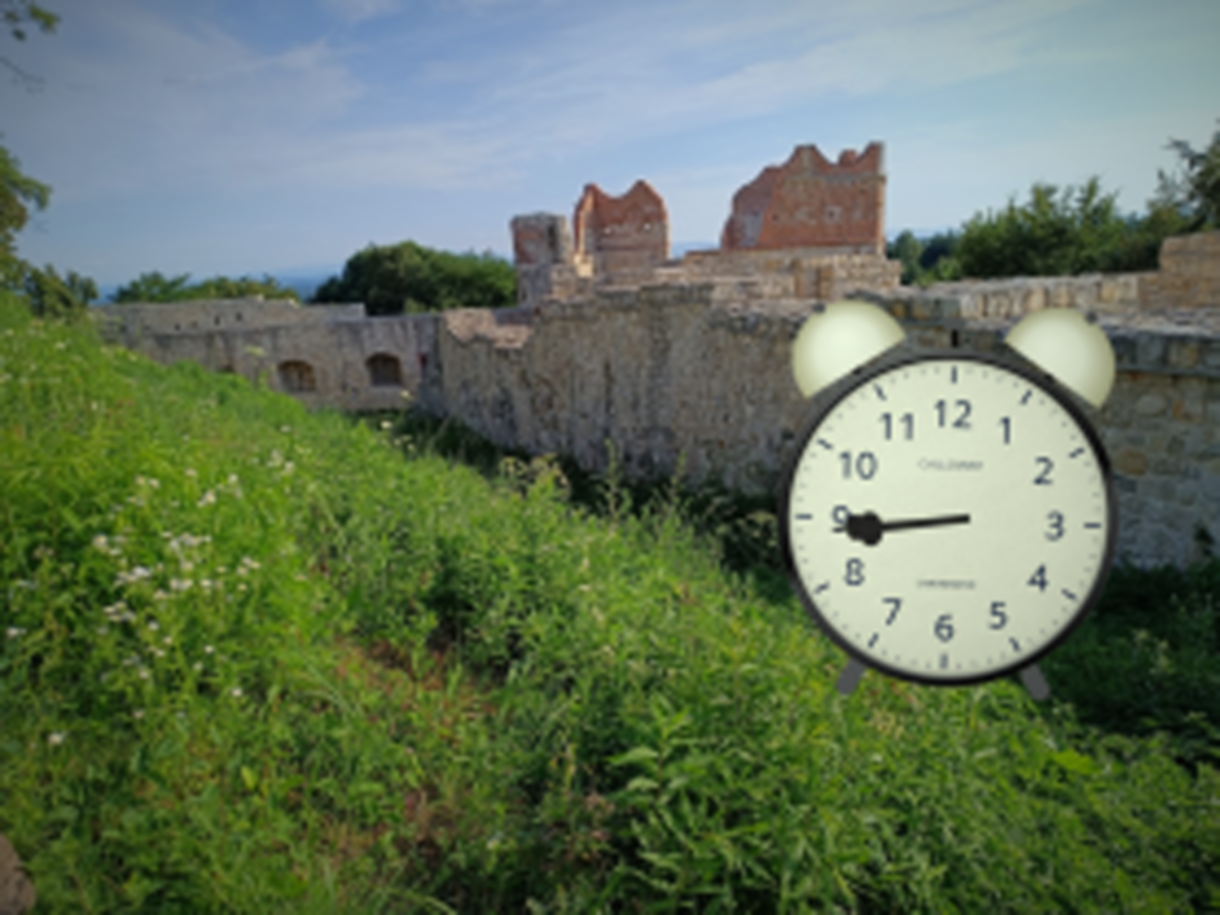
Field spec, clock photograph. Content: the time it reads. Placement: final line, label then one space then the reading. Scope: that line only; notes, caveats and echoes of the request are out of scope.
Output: 8:44
